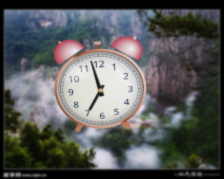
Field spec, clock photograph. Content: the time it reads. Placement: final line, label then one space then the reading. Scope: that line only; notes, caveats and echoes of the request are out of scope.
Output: 6:58
